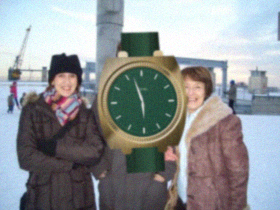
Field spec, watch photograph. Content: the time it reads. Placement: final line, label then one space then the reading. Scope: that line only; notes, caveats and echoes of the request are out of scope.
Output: 5:57
